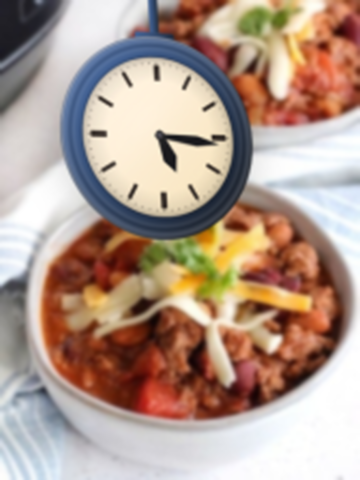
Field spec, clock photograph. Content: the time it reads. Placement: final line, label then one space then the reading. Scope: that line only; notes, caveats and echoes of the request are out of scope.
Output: 5:16
